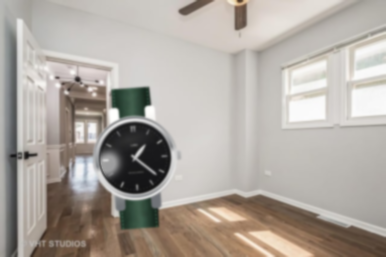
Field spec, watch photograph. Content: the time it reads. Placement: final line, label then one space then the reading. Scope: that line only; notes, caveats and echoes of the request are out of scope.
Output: 1:22
